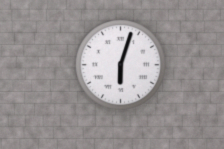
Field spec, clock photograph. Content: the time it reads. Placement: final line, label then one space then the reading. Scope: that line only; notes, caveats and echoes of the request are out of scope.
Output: 6:03
